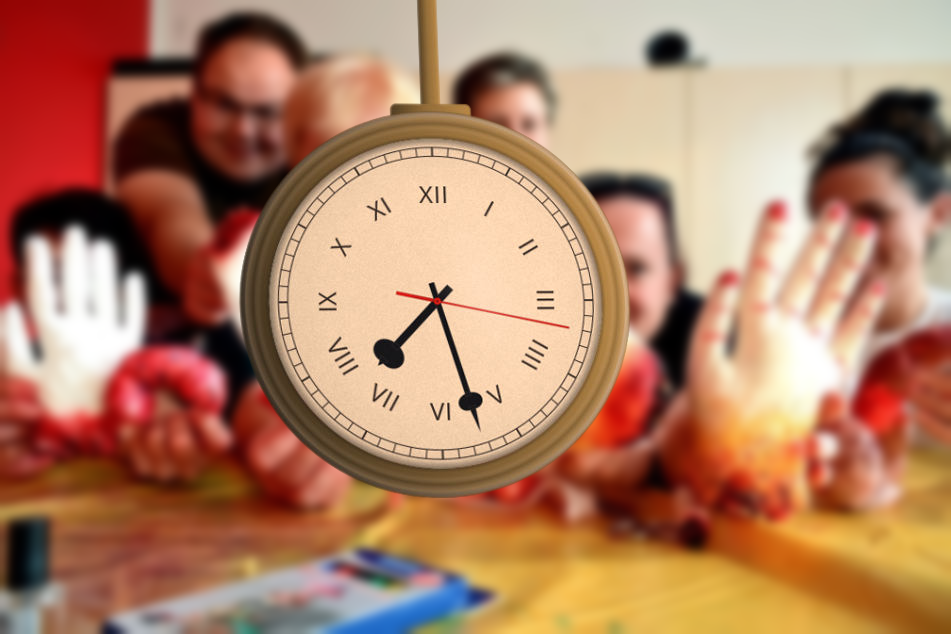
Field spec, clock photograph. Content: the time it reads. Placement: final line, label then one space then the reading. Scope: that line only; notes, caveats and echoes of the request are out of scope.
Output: 7:27:17
